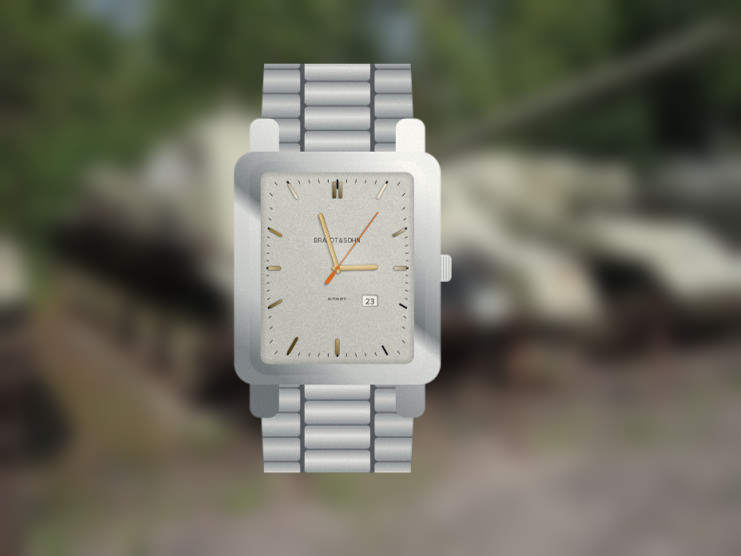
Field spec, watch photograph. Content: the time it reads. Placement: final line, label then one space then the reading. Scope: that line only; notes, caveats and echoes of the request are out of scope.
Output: 2:57:06
